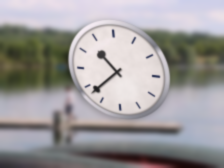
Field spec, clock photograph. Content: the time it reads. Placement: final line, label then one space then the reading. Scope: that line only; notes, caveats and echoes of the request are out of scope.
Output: 10:38
